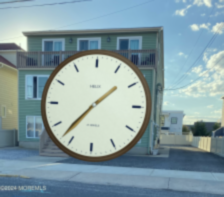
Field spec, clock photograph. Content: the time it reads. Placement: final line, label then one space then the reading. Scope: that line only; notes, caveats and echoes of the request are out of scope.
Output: 1:37
